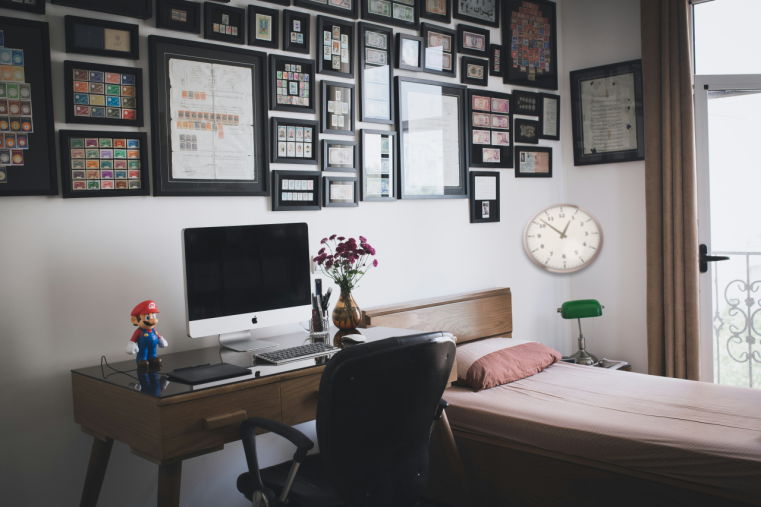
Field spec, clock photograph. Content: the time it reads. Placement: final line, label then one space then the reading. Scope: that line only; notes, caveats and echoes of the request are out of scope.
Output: 12:52
